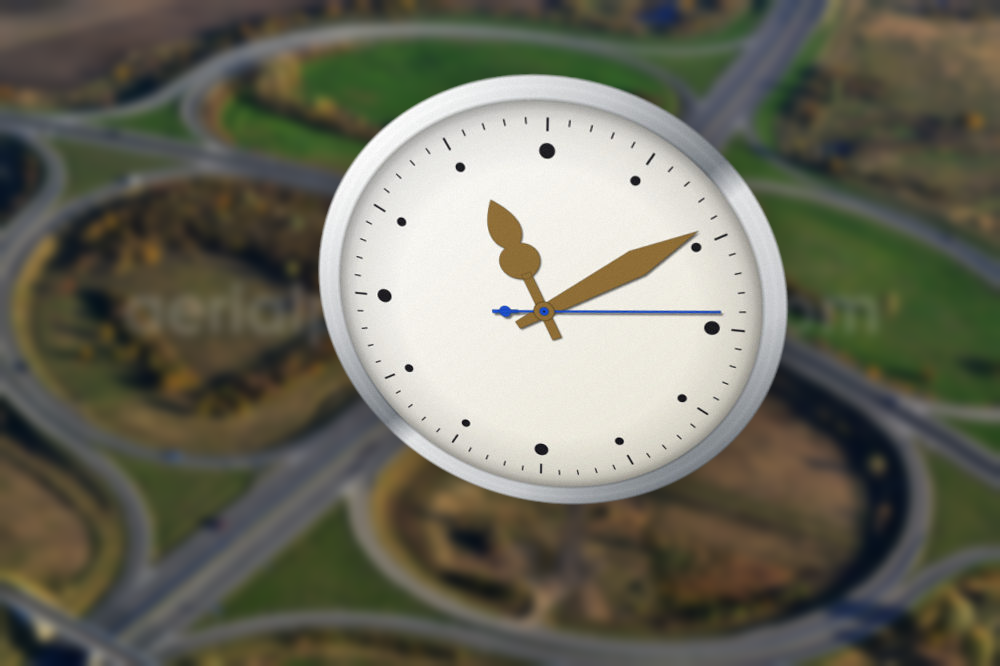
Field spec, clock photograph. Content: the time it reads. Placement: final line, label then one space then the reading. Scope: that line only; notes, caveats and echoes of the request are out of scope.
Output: 11:09:14
